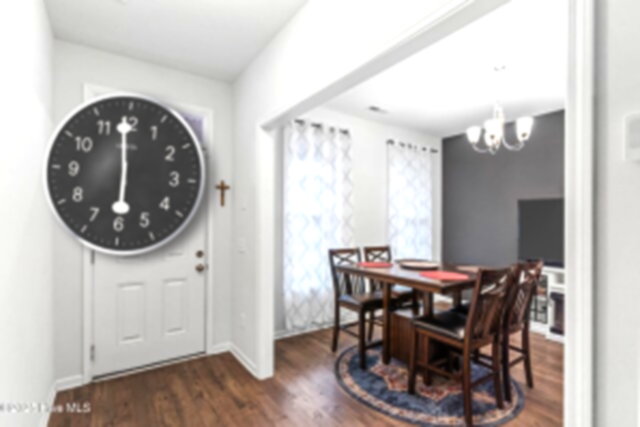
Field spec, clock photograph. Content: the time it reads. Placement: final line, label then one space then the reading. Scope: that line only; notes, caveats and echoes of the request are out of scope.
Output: 5:59
